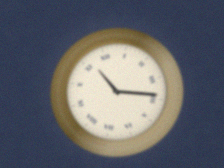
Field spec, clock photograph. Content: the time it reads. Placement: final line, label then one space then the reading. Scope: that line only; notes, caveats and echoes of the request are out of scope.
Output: 11:19
